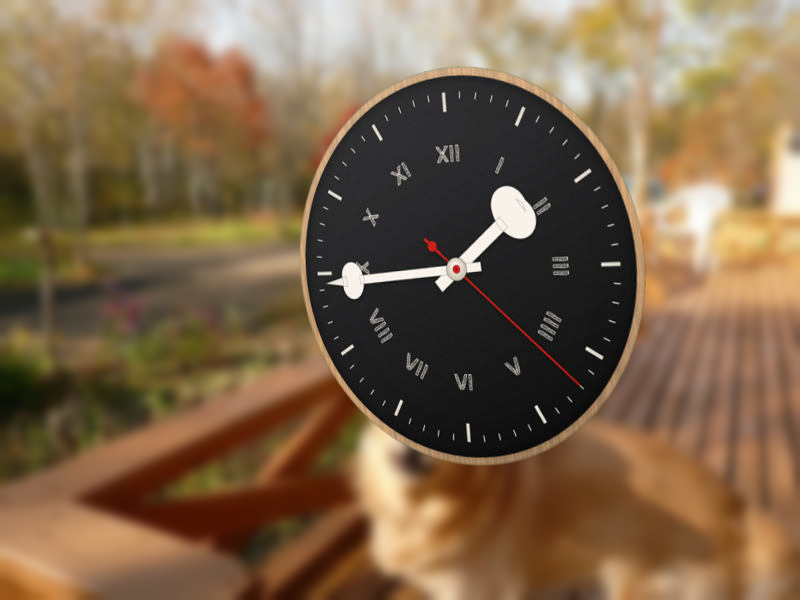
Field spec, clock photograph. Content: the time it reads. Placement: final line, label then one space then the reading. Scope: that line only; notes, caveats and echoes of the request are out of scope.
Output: 1:44:22
